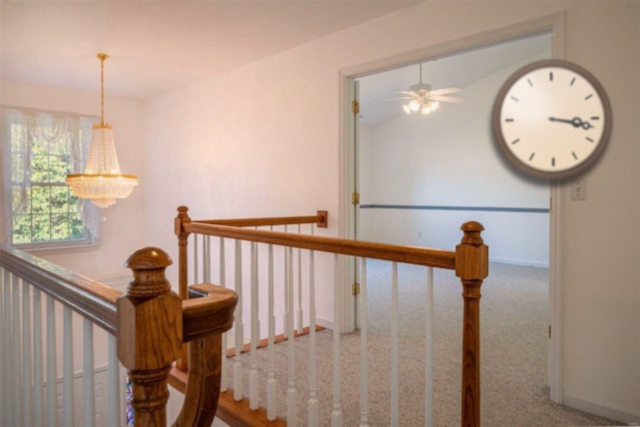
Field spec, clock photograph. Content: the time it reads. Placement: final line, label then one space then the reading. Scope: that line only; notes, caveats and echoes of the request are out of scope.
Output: 3:17
